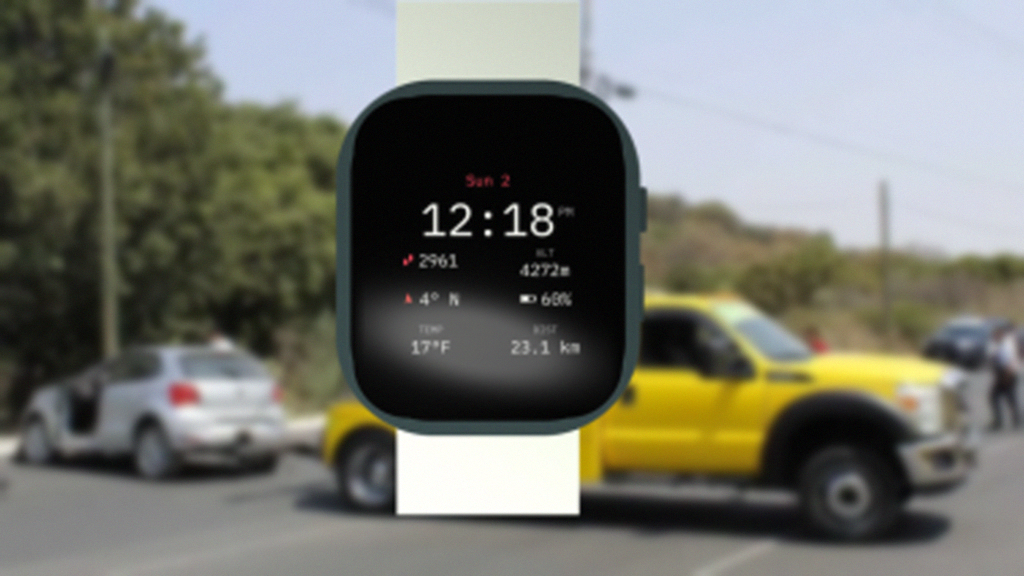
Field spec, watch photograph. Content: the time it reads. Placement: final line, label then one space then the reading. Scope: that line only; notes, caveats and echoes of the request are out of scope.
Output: 12:18
